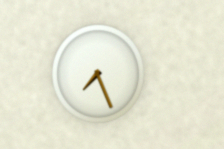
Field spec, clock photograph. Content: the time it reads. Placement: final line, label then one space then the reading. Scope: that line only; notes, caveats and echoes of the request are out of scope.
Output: 7:26
